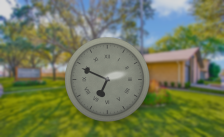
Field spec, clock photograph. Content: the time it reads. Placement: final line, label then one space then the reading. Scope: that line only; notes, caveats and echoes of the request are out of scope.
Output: 6:49
